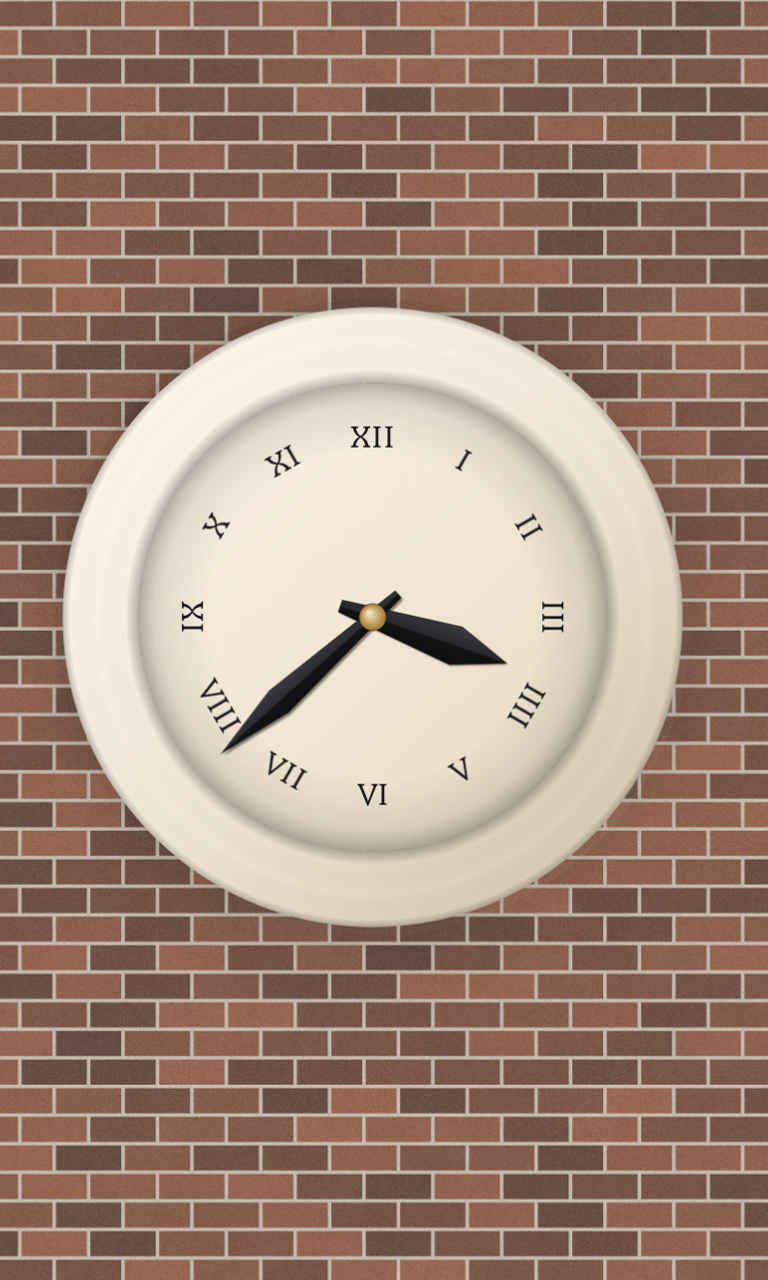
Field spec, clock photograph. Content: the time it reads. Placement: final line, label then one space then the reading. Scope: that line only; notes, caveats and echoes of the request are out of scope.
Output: 3:38
